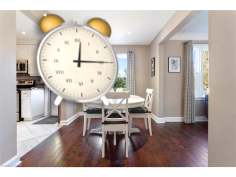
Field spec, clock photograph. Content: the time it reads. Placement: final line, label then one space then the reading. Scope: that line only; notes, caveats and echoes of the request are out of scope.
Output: 12:15
